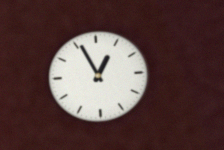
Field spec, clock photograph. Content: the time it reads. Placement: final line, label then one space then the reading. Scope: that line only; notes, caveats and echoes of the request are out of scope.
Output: 12:56
